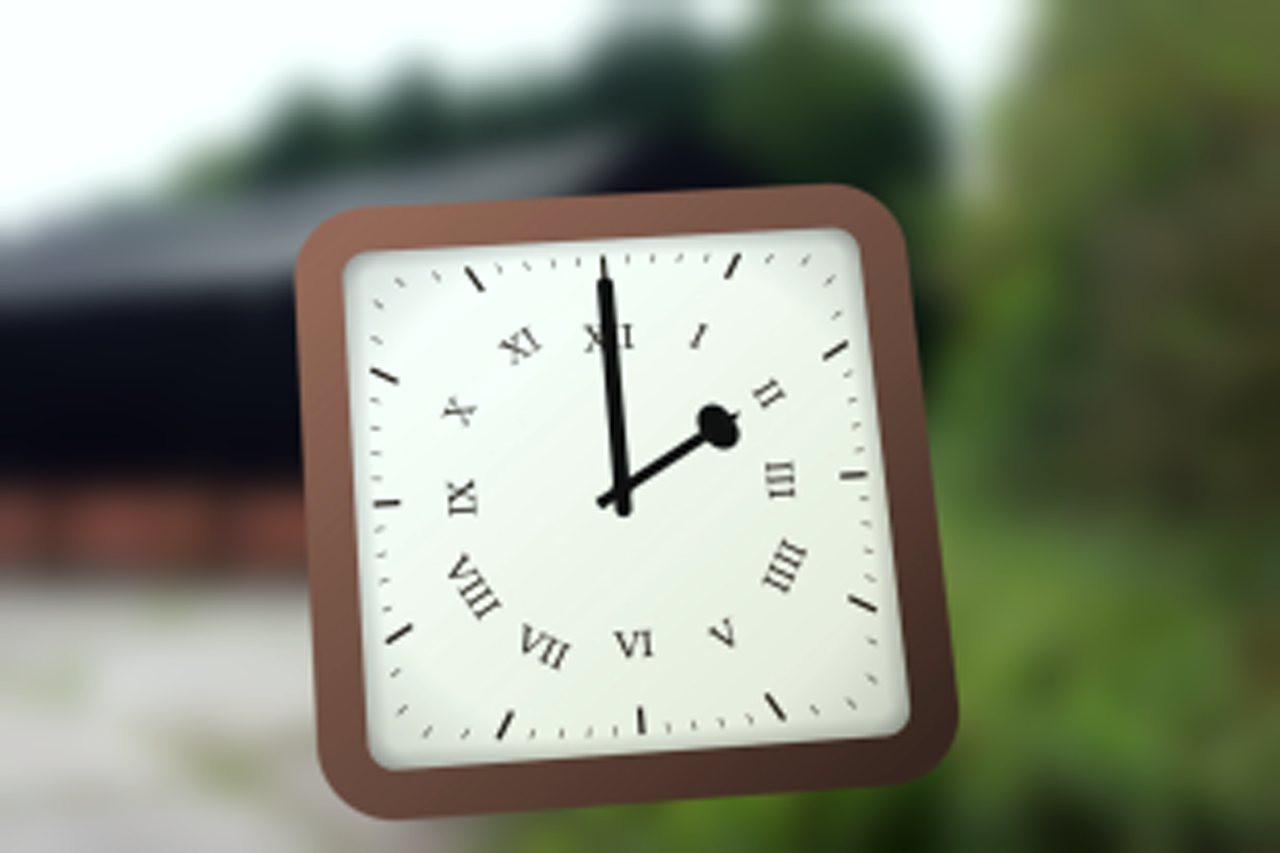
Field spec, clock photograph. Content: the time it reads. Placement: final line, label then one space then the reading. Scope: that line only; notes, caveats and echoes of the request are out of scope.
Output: 2:00
